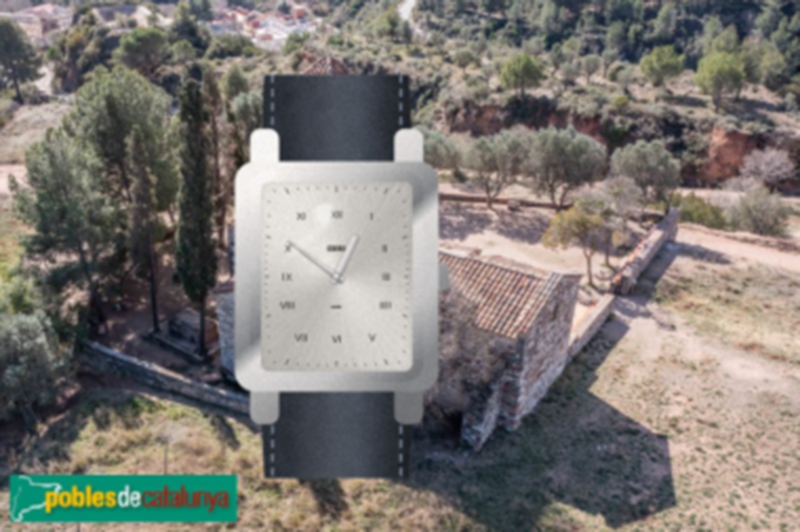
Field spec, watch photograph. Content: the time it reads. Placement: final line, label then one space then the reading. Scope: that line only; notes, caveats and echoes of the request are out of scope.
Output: 12:51
